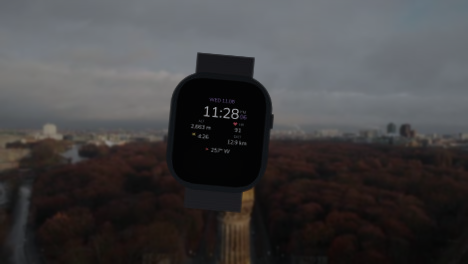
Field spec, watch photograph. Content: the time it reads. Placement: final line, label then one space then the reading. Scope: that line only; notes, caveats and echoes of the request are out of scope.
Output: 11:28
